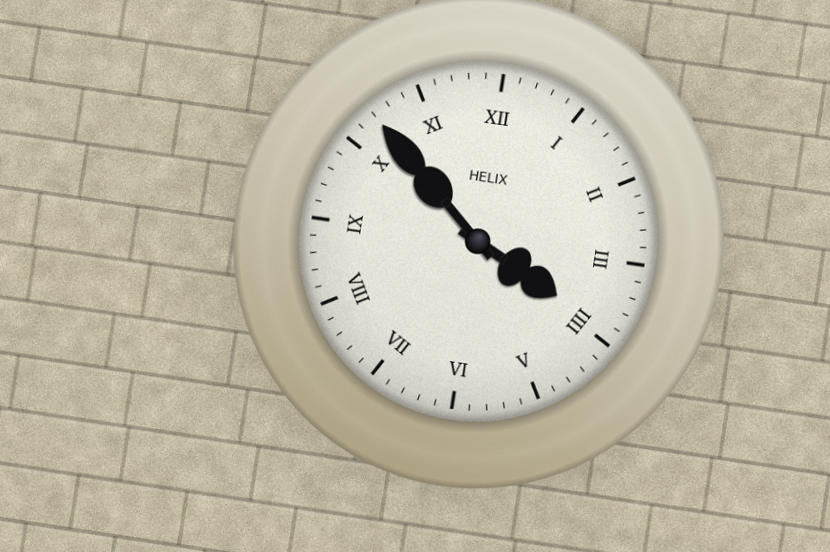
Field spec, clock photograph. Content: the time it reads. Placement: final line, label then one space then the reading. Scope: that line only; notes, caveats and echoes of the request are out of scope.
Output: 3:52
